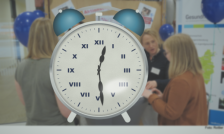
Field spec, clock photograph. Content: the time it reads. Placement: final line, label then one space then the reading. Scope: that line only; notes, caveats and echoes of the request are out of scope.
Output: 12:29
